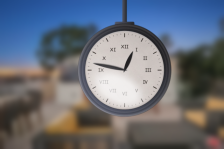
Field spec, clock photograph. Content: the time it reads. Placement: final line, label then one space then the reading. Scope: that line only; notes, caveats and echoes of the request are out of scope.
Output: 12:47
